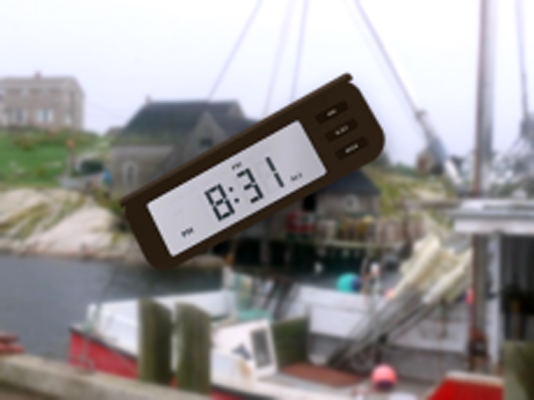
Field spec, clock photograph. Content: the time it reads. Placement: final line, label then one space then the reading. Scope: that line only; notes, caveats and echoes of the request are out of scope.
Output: 8:31
